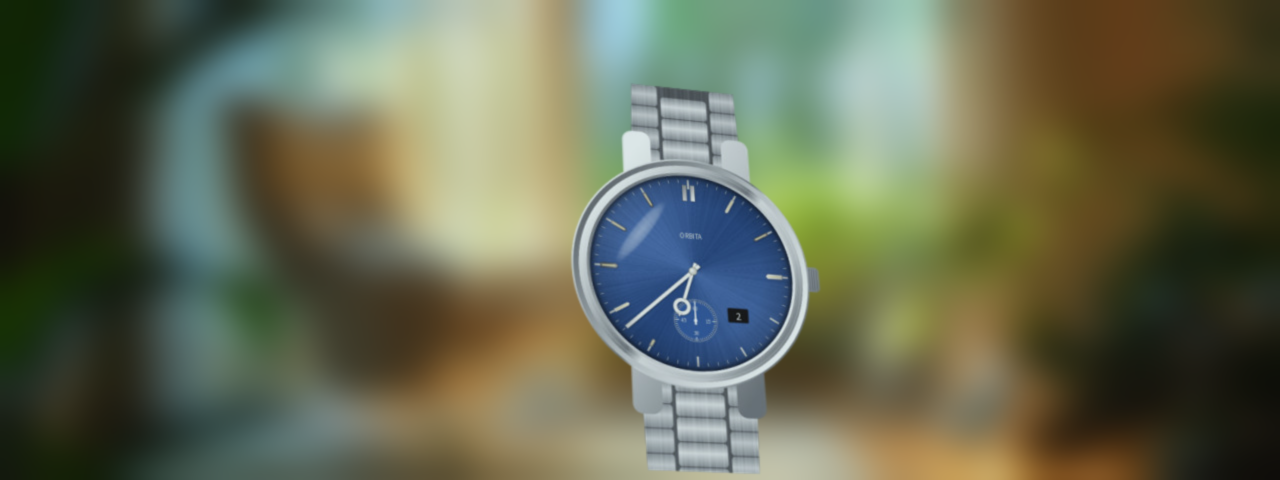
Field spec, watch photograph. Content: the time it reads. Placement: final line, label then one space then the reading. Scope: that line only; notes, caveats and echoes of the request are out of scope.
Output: 6:38
